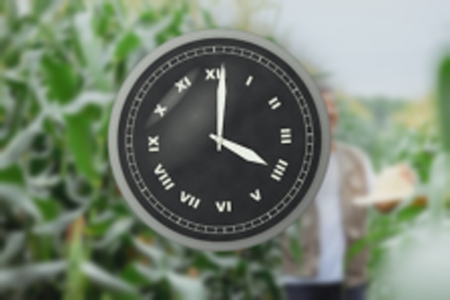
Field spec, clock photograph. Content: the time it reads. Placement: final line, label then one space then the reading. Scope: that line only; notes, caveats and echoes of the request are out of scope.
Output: 4:01
